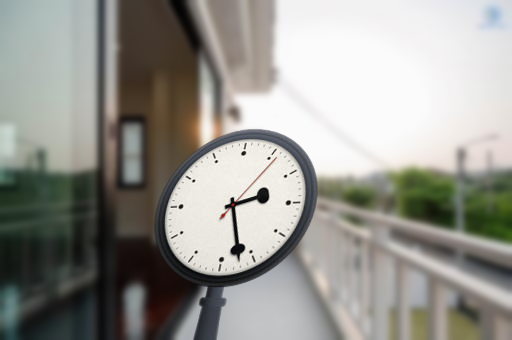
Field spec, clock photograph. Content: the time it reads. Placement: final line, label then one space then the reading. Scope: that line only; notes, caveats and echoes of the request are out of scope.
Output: 2:27:06
